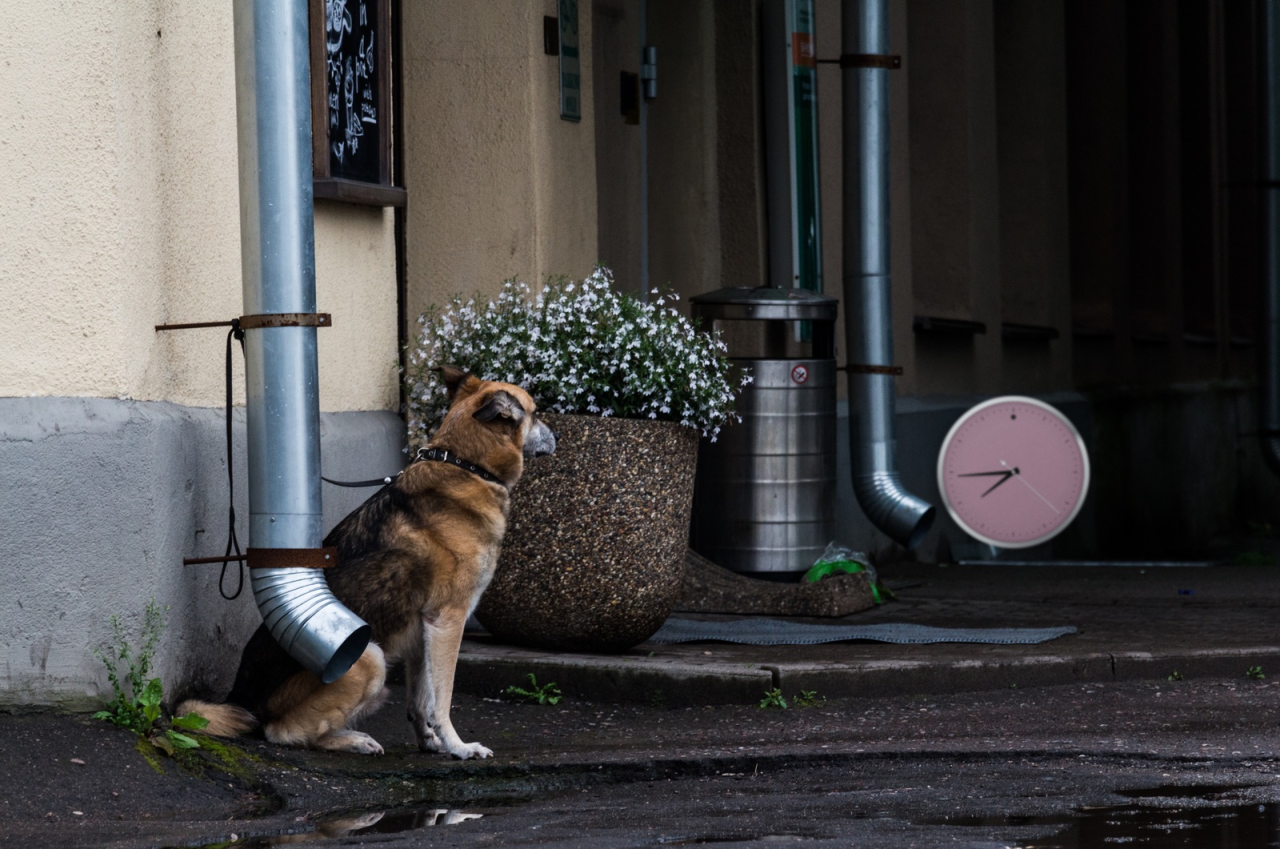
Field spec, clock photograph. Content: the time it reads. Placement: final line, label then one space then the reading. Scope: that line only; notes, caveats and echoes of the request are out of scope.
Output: 7:44:22
